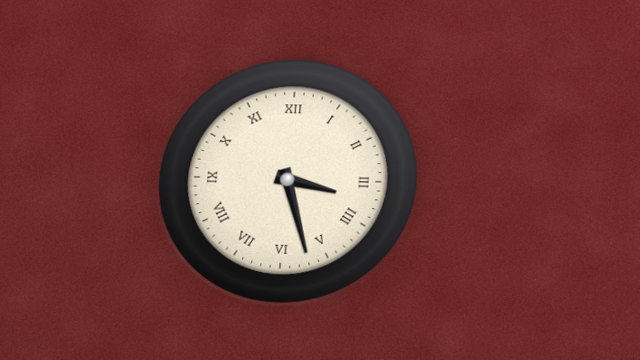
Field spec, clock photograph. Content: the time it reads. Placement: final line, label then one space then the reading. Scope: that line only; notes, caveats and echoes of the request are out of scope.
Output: 3:27
